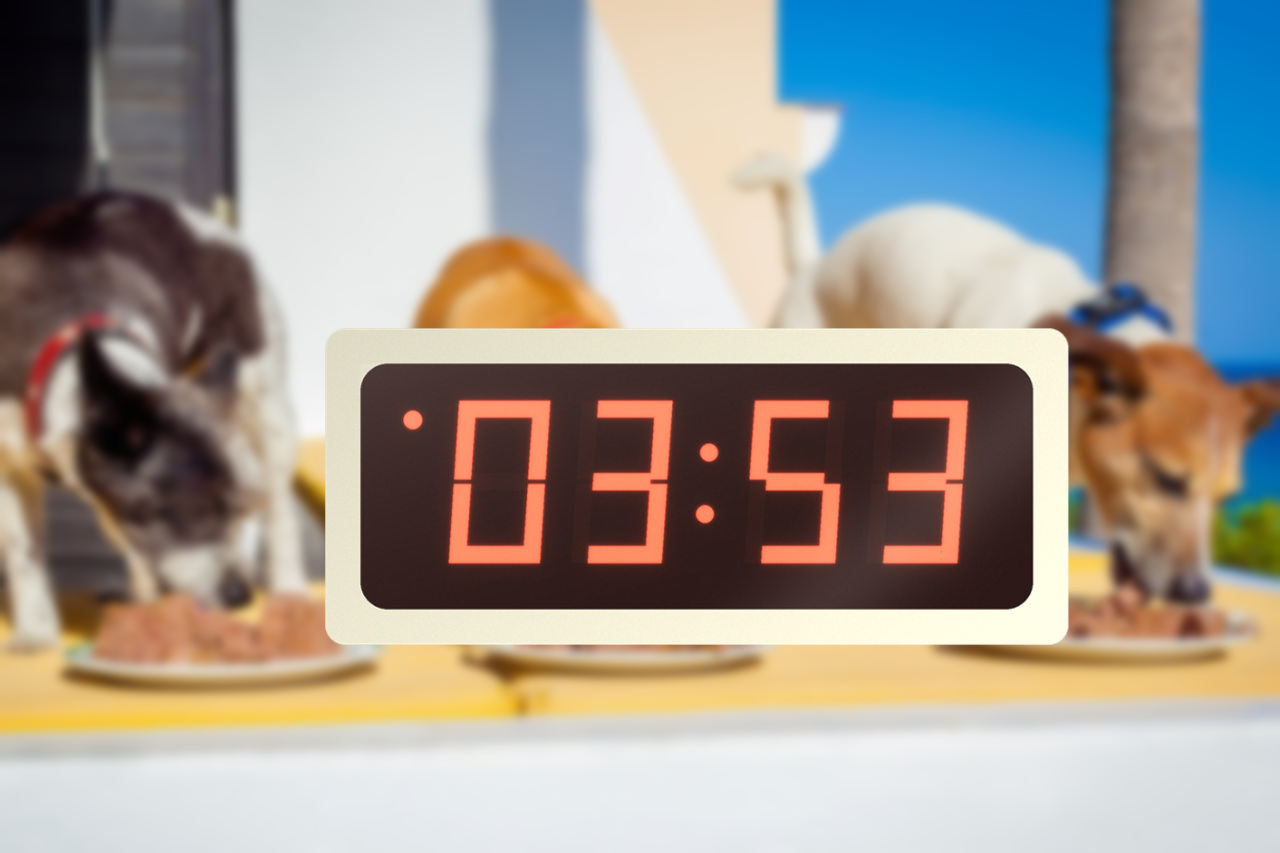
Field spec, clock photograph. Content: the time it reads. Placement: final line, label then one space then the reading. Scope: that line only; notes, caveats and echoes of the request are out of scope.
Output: 3:53
